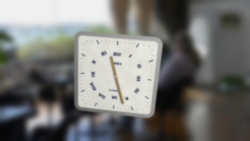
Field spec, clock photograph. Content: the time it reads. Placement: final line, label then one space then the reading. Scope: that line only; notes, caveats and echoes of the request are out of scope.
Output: 11:27
